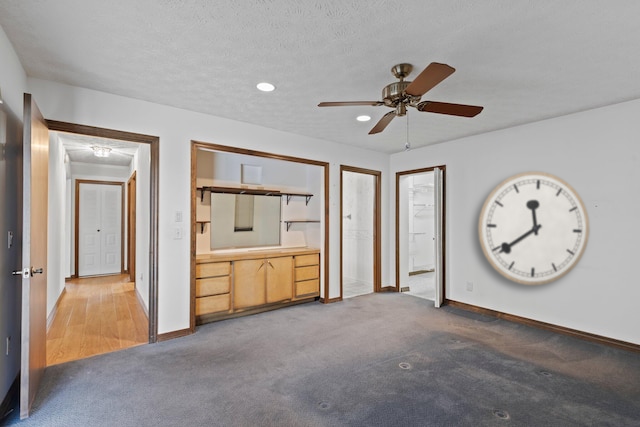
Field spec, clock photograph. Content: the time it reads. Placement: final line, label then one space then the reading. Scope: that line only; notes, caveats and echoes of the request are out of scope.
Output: 11:39
